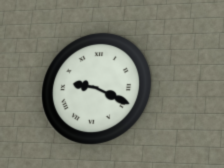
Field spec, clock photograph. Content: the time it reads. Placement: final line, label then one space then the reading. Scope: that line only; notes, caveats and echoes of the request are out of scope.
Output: 9:19
